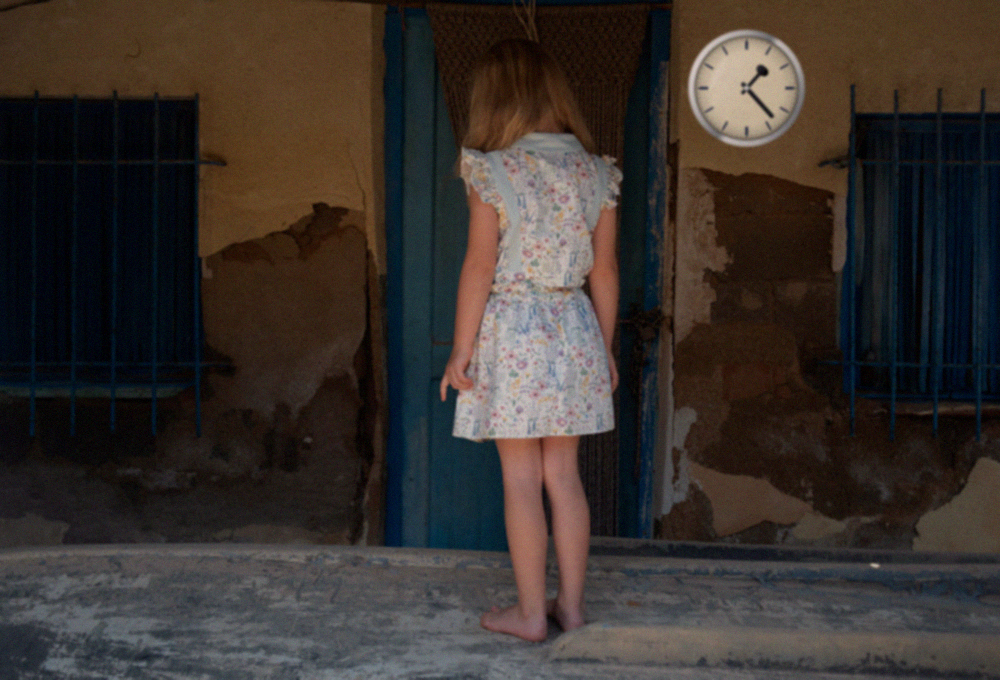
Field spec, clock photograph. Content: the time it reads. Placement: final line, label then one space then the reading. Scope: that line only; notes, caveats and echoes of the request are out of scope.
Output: 1:23
